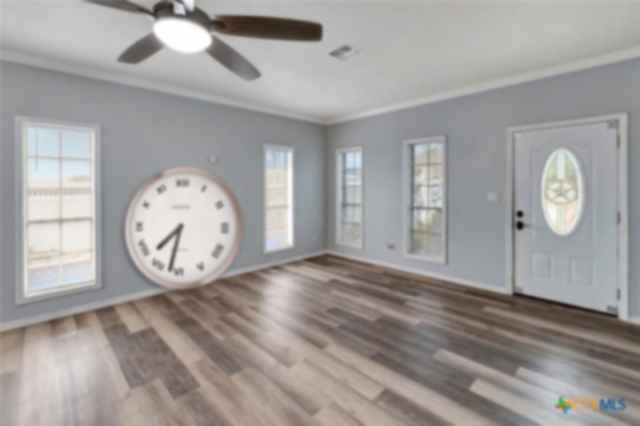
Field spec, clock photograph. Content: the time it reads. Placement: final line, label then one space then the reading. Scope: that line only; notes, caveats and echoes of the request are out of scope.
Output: 7:32
